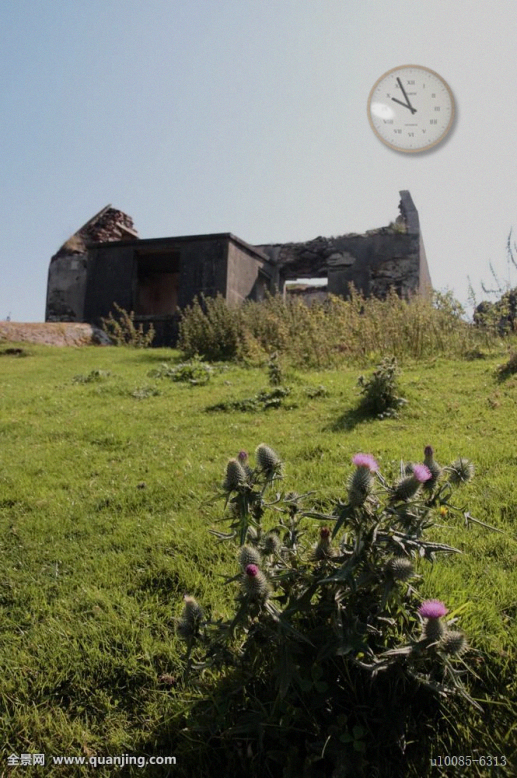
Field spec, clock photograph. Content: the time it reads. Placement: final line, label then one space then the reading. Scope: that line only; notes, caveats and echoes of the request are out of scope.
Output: 9:56
